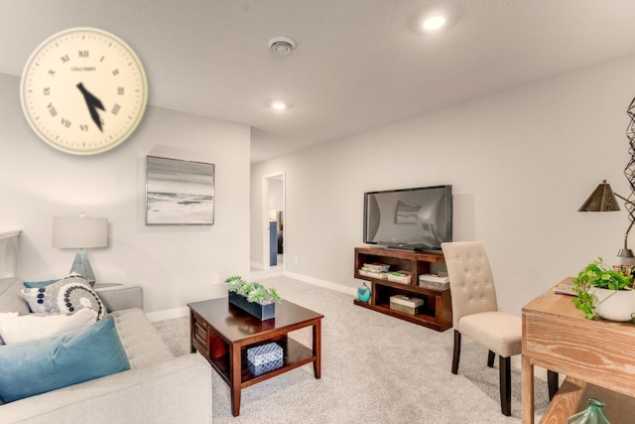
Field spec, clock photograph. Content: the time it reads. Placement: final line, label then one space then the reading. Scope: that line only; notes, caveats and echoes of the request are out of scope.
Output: 4:26
